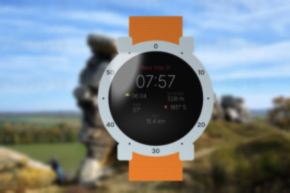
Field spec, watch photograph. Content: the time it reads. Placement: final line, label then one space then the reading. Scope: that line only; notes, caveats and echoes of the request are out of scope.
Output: 7:57
